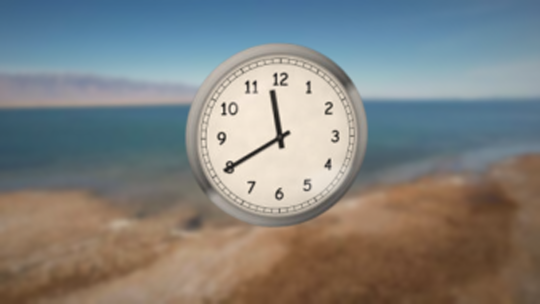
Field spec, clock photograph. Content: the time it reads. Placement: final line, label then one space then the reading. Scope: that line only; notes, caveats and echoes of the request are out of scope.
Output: 11:40
